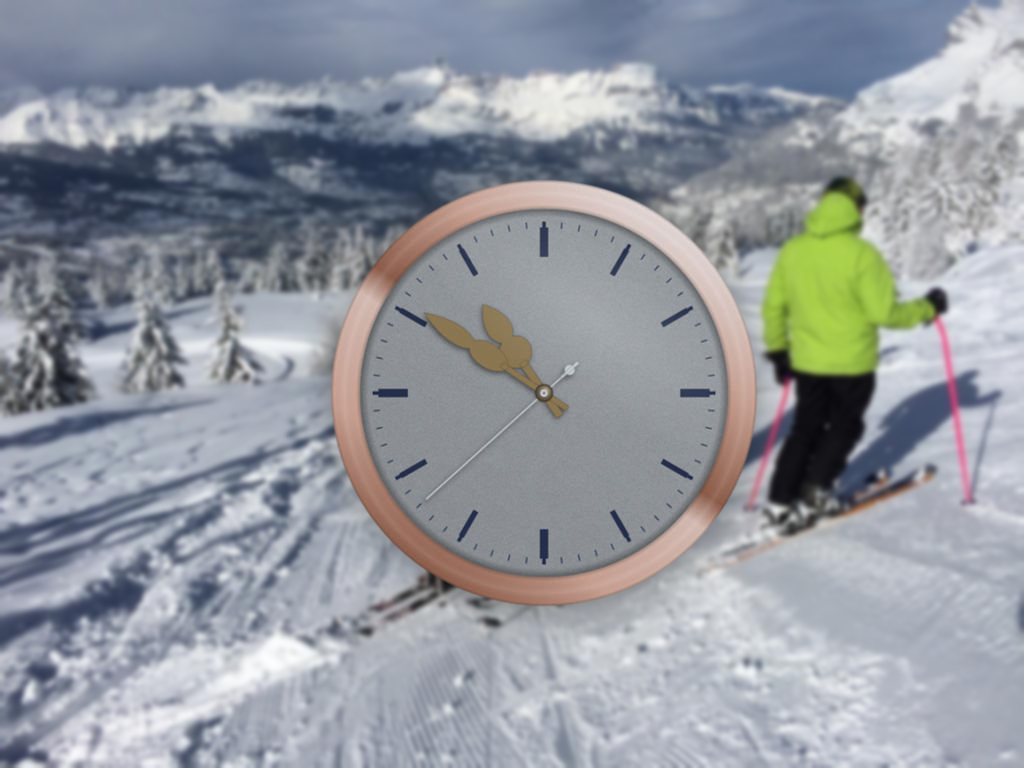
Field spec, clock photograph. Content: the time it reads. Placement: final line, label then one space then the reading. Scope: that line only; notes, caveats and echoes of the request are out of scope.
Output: 10:50:38
